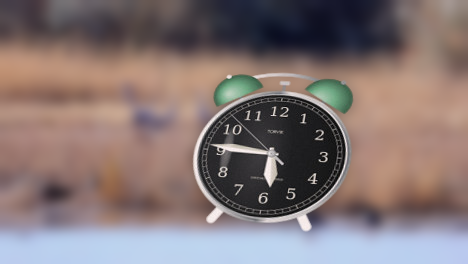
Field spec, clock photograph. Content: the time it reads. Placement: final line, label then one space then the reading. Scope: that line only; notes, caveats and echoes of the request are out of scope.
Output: 5:45:52
